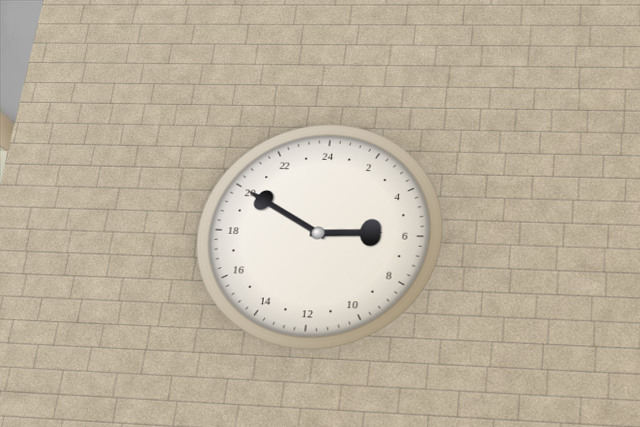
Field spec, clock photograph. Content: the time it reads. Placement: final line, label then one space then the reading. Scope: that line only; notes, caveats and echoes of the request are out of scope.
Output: 5:50
